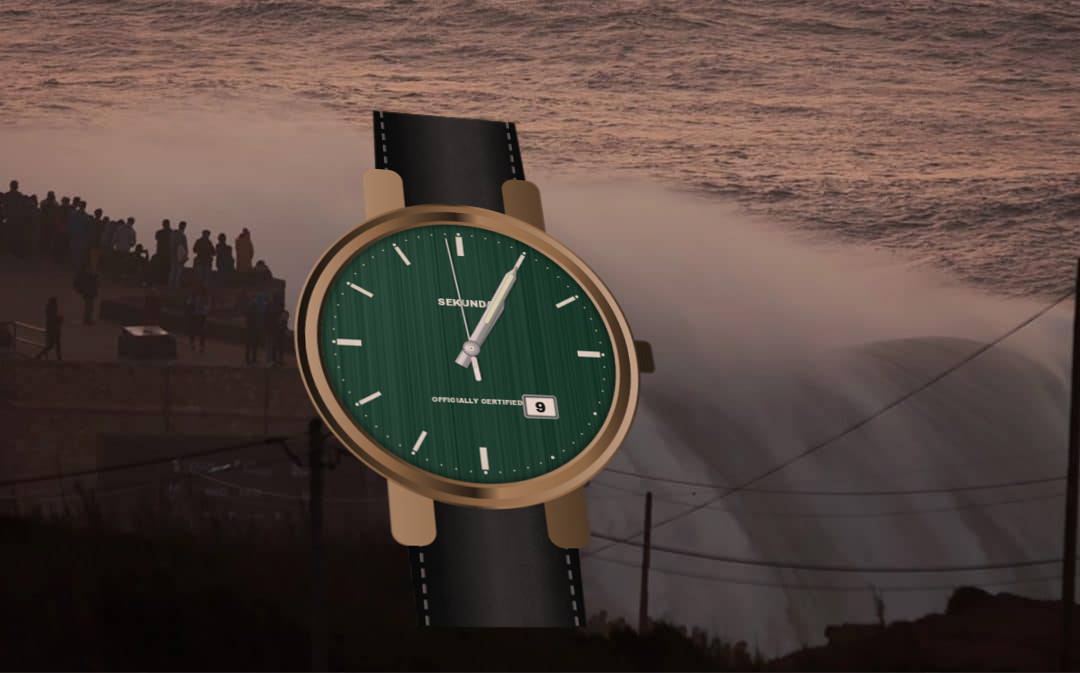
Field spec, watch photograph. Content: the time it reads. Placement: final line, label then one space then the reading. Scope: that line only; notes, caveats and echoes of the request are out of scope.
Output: 1:04:59
